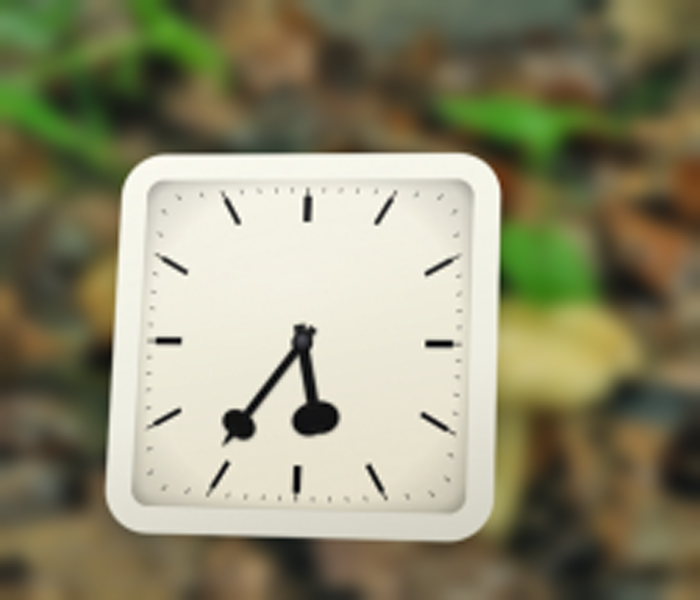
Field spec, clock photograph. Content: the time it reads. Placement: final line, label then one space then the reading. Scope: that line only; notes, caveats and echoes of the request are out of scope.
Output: 5:36
